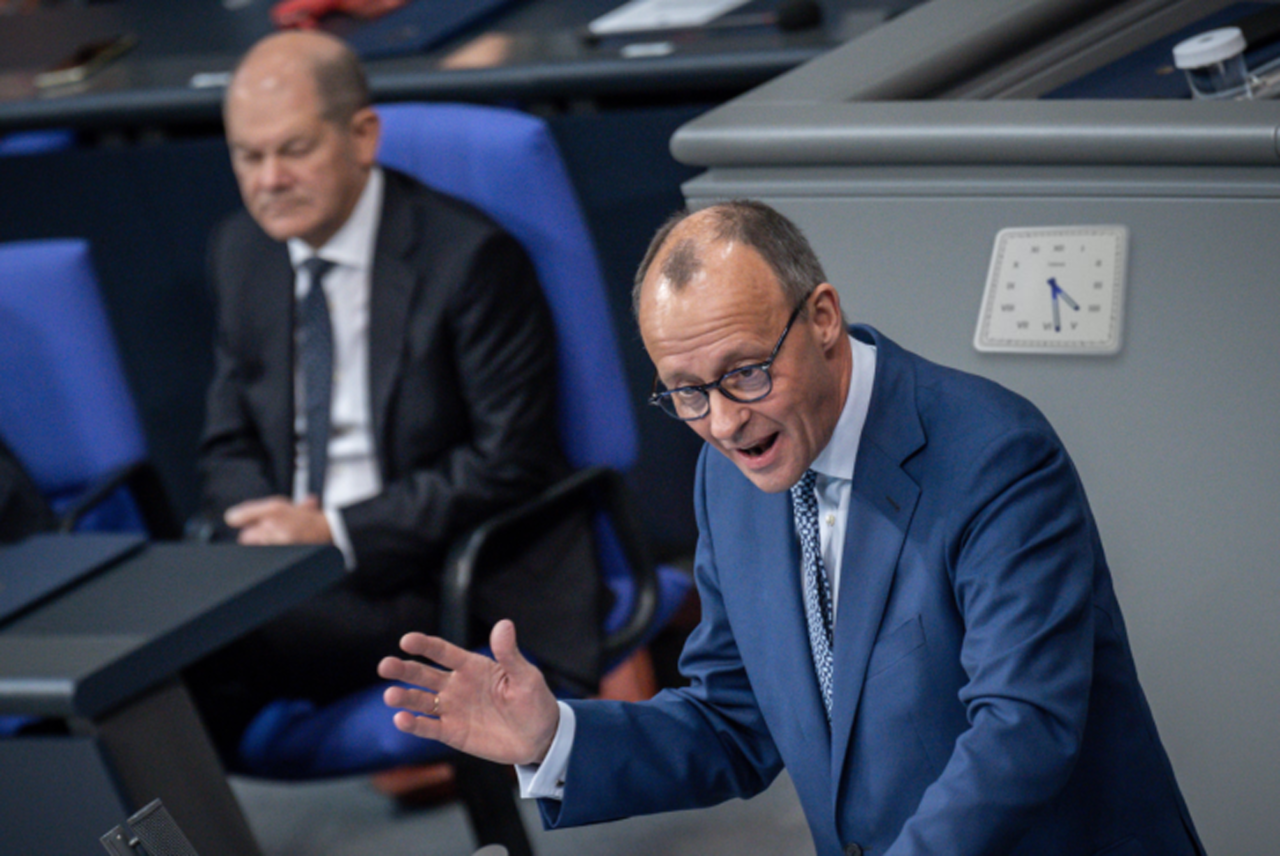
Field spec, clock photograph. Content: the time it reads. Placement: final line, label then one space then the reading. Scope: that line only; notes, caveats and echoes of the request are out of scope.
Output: 4:28
